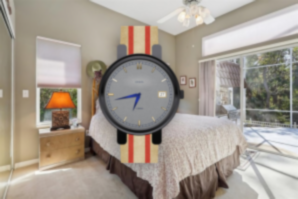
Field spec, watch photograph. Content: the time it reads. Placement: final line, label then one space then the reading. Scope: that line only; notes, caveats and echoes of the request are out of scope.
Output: 6:43
